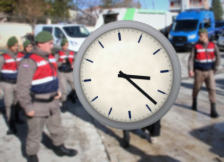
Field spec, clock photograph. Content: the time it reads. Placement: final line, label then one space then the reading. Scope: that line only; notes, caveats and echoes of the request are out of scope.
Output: 3:23
